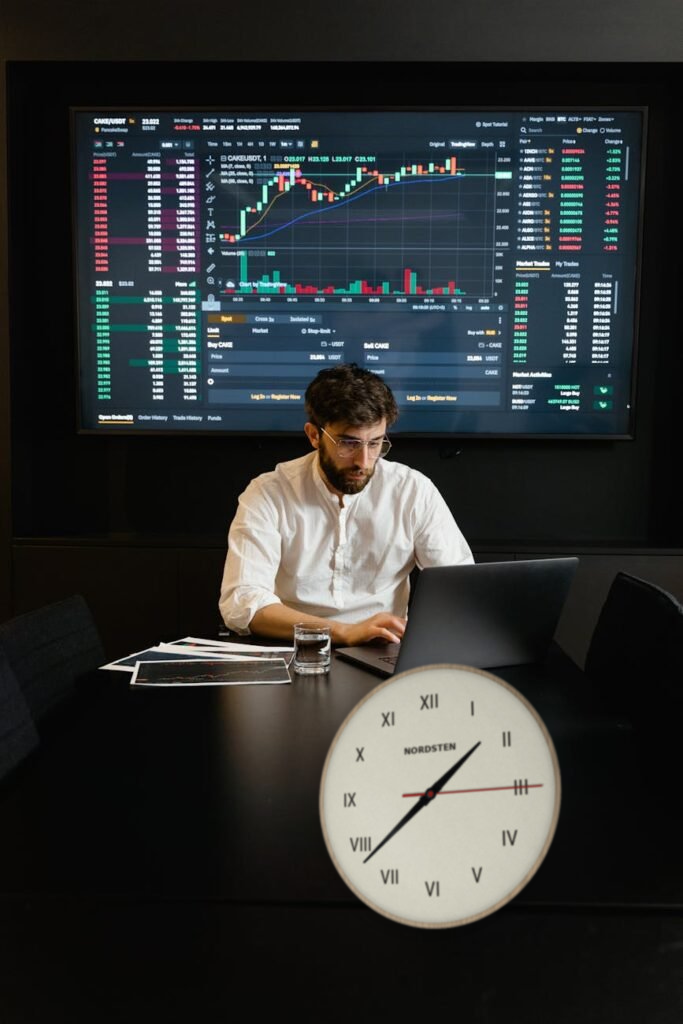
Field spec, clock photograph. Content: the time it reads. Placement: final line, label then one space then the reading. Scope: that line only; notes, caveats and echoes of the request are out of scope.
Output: 1:38:15
